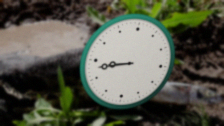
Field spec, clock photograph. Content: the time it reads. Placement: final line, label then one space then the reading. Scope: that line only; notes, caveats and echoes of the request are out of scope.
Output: 8:43
